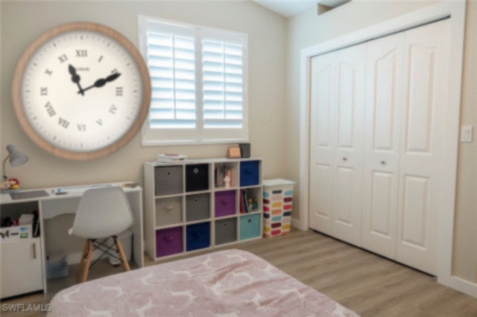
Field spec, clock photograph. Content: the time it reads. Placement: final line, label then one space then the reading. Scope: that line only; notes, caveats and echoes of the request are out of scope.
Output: 11:11
